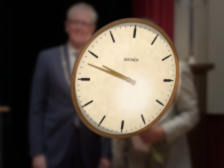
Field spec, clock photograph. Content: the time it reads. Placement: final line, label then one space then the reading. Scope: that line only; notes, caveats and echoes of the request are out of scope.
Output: 9:48
